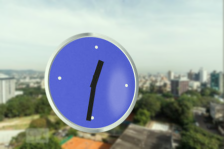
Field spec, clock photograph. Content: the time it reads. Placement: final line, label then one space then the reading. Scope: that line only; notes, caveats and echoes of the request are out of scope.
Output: 12:31
